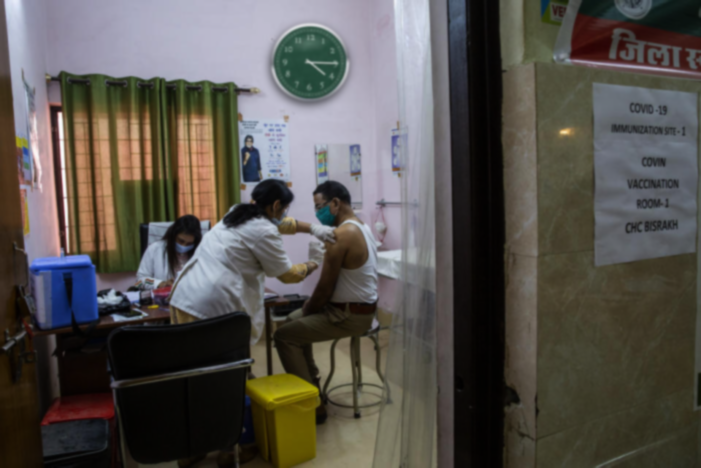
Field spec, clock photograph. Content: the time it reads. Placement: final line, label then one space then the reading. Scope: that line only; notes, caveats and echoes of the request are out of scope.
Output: 4:15
